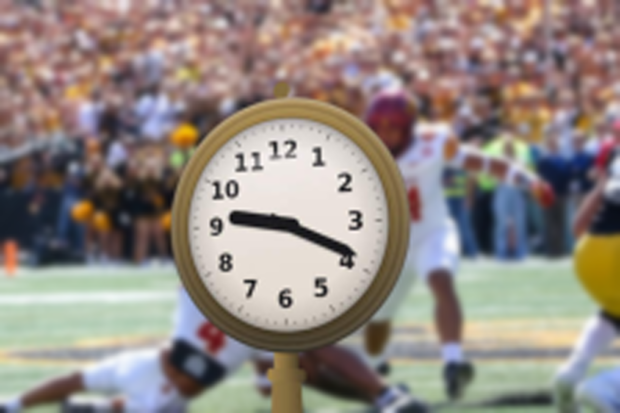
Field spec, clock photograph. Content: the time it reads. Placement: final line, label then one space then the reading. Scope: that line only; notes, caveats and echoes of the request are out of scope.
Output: 9:19
